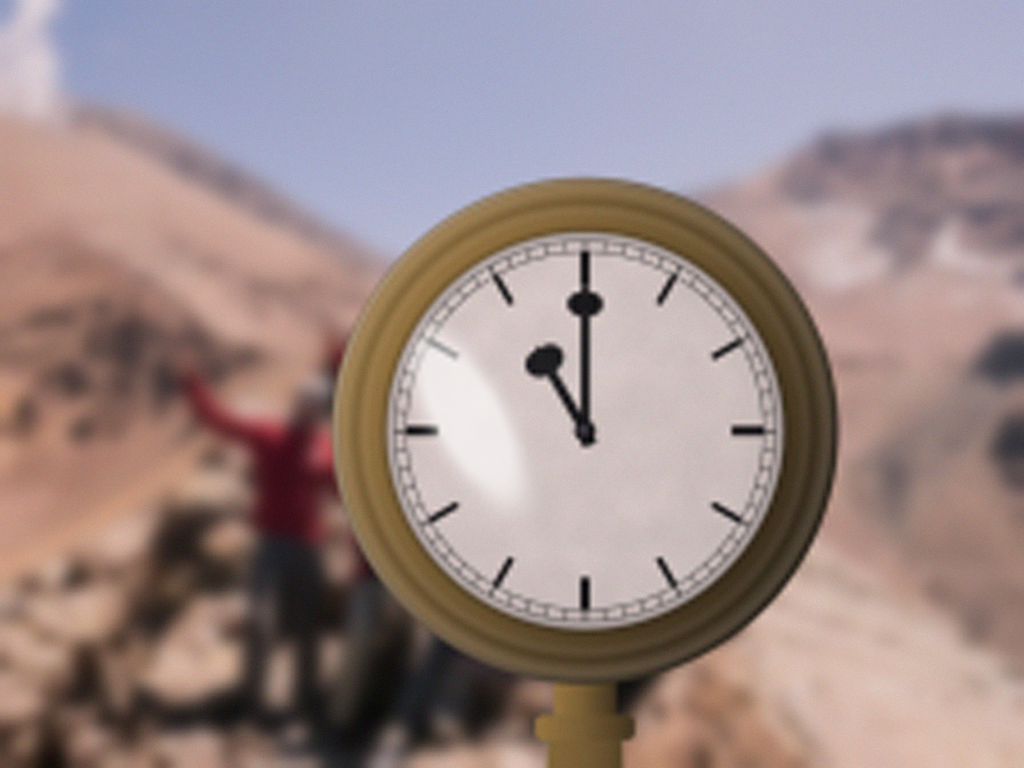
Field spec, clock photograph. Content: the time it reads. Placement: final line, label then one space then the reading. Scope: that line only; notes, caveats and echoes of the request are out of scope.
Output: 11:00
